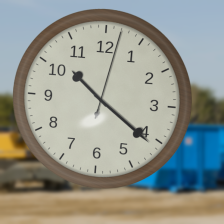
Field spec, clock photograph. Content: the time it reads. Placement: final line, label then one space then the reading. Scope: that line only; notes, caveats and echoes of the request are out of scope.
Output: 10:21:02
